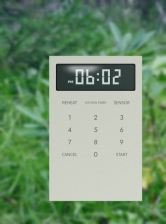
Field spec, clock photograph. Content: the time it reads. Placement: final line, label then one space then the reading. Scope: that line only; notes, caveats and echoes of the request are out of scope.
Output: 6:02
